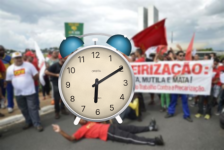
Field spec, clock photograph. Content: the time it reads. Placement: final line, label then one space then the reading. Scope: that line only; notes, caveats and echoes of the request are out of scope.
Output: 6:10
